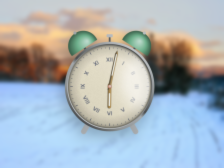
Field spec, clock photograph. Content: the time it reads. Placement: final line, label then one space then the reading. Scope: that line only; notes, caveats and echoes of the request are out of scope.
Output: 6:02
